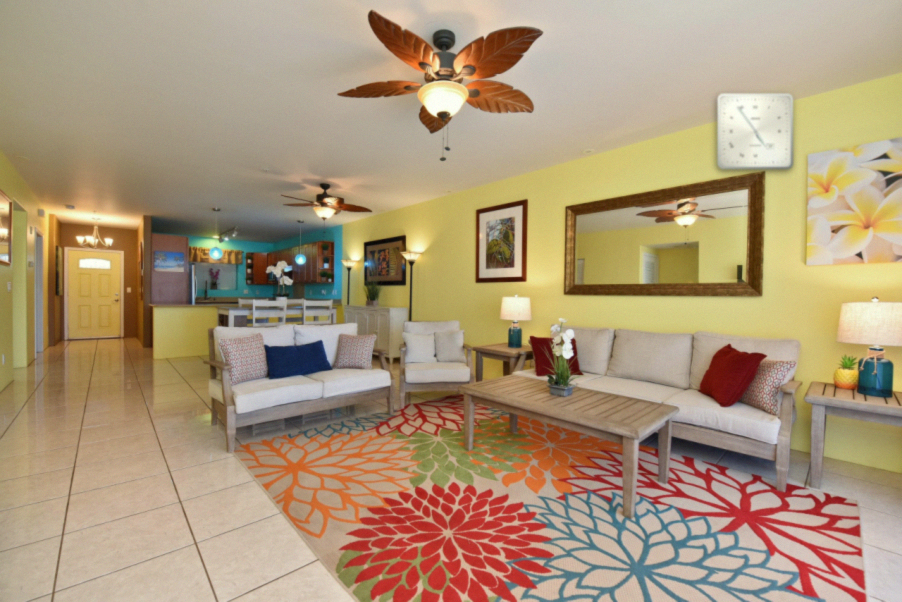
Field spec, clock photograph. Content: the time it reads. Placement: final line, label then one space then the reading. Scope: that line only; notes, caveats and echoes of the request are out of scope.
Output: 4:54
